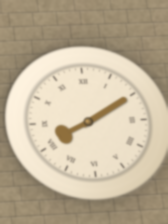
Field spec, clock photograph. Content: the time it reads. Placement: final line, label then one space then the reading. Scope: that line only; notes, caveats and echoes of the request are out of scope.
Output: 8:10
